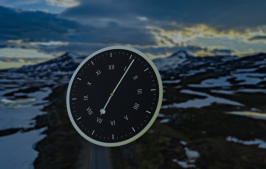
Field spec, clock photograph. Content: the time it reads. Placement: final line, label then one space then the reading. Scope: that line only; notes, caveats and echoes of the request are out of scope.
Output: 7:06
